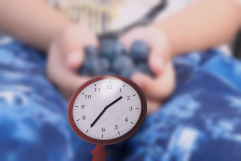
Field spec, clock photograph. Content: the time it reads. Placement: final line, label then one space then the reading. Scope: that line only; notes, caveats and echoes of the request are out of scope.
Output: 1:35
